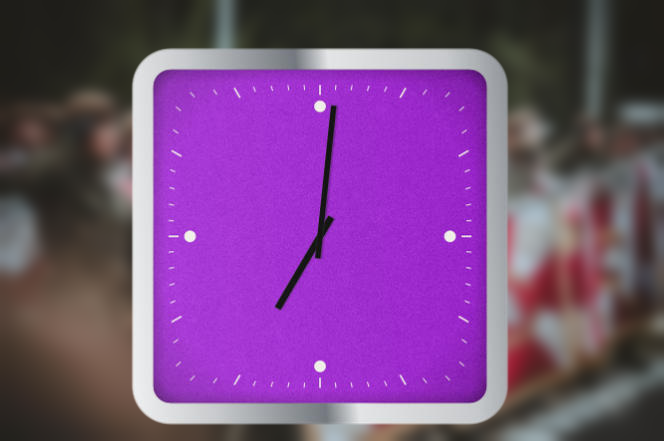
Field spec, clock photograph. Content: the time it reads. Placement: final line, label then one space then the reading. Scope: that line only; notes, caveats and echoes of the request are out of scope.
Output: 7:01
